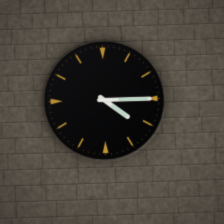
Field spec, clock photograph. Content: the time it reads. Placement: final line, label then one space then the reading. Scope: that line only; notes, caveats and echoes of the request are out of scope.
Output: 4:15
